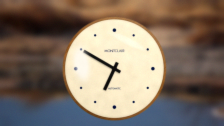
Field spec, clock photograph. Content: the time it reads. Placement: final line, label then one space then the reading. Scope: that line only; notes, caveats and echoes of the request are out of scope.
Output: 6:50
